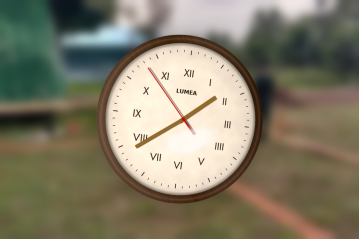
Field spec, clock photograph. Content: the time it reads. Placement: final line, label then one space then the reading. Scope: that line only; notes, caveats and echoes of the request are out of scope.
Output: 1:38:53
